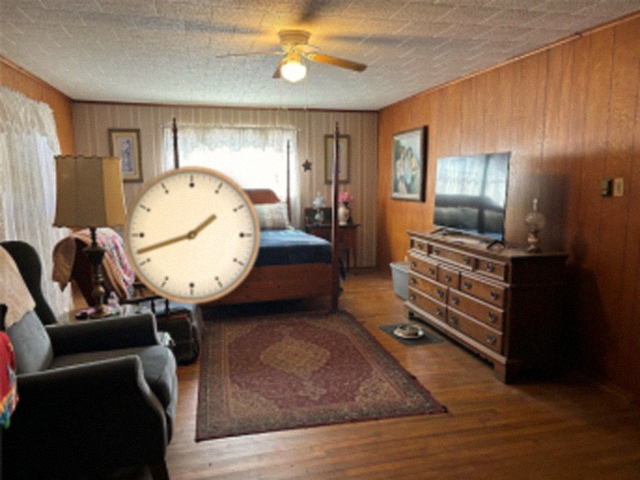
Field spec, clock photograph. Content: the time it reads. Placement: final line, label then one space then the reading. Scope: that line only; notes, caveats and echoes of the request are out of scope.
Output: 1:42
